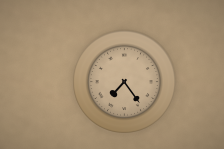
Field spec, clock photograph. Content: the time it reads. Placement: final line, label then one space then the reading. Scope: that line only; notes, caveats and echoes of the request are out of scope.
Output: 7:24
